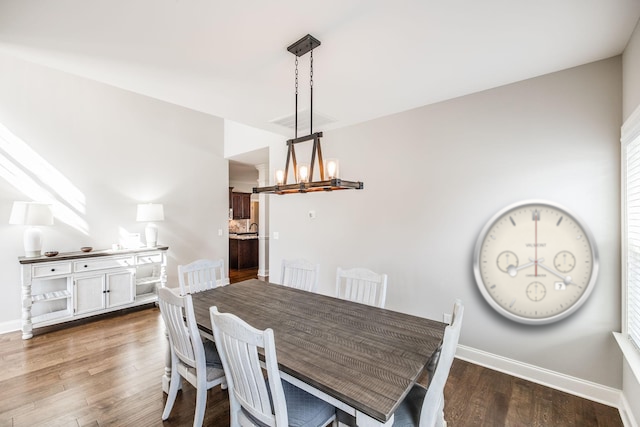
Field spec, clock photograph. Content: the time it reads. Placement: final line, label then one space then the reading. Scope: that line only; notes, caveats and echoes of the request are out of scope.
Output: 8:20
